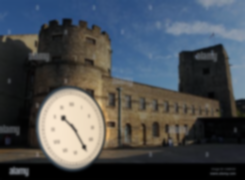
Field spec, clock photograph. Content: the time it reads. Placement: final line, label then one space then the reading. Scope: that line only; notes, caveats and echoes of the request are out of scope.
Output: 10:25
